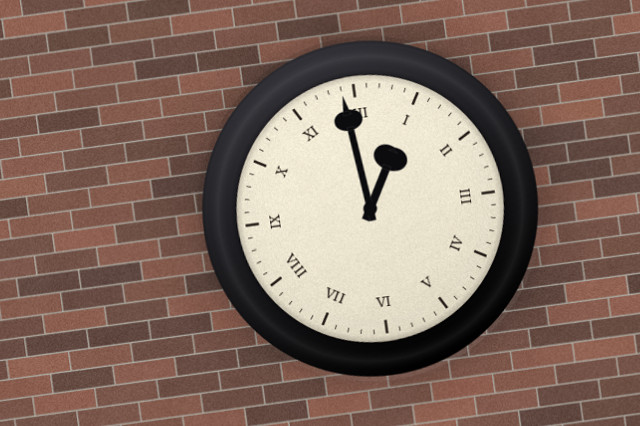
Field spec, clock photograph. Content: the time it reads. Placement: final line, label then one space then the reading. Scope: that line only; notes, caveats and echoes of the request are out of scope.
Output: 12:59
